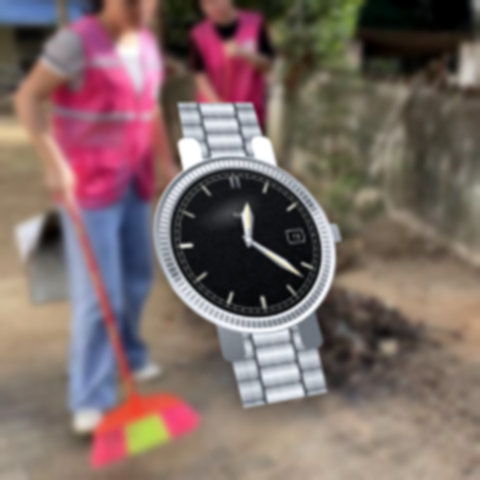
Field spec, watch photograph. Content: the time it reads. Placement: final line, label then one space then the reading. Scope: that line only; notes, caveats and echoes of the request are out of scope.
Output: 12:22
